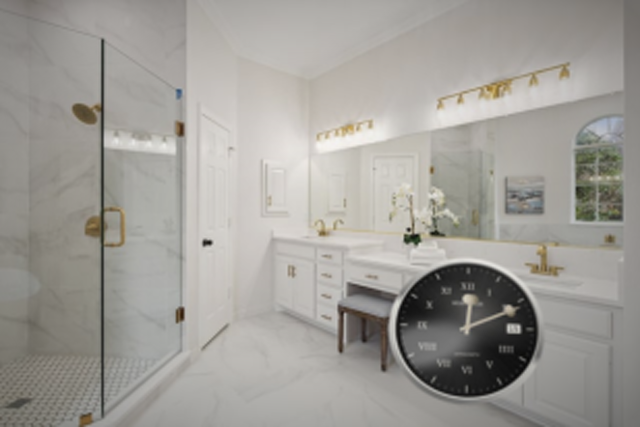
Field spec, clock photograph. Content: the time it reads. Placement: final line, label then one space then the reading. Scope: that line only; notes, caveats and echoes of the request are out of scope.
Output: 12:11
